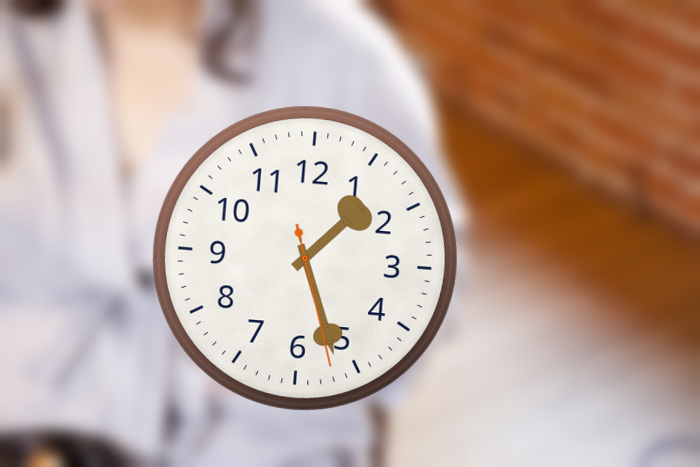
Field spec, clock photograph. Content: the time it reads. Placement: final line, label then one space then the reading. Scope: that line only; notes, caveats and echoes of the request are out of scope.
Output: 1:26:27
